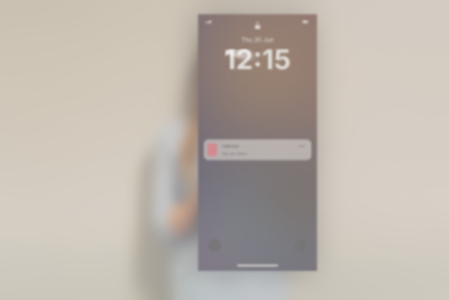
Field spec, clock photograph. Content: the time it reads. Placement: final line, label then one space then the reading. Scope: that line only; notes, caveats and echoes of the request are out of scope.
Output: 12:15
